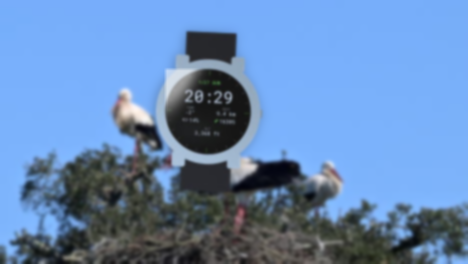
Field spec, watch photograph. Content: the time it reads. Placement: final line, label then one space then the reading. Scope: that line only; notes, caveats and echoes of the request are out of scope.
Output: 20:29
